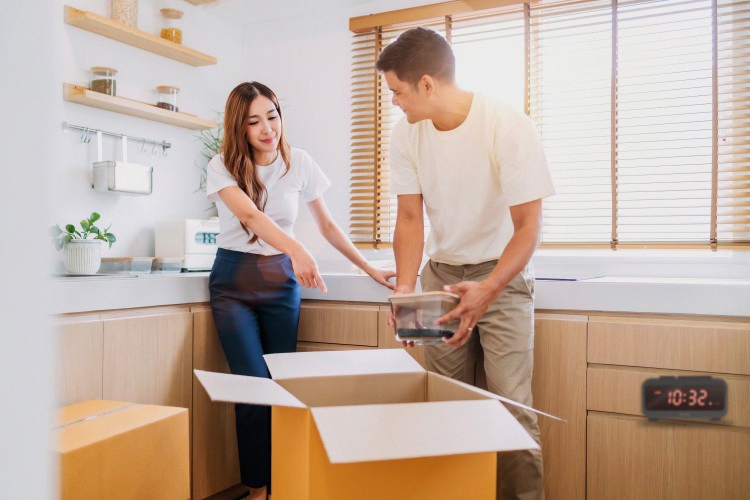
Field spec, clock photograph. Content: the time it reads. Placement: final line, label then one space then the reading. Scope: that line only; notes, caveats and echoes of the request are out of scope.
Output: 10:32
